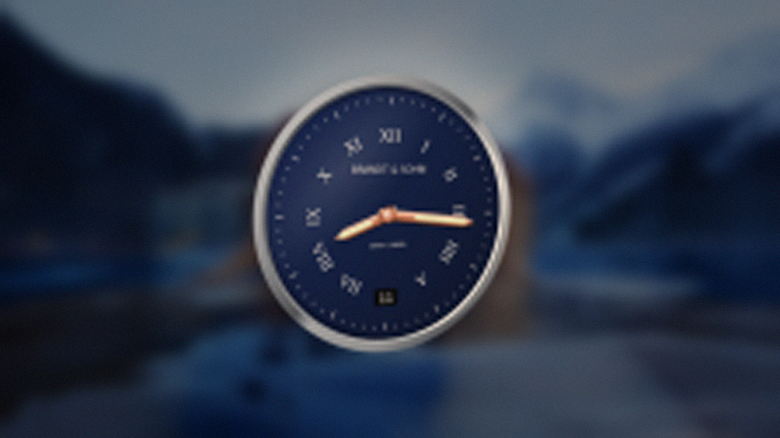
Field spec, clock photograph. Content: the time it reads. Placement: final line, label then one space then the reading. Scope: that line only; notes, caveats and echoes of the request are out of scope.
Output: 8:16
